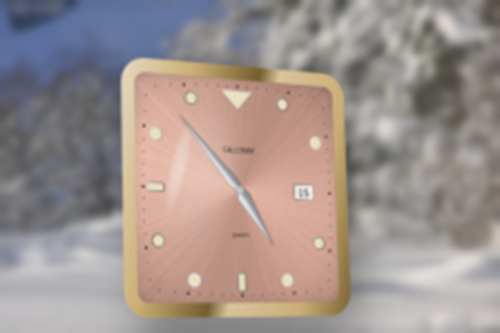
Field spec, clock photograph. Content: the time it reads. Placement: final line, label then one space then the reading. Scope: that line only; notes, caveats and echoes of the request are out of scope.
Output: 4:53
